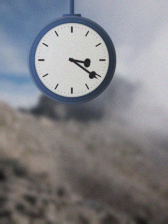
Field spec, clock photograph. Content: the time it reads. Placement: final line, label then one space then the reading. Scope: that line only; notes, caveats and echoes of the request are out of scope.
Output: 3:21
